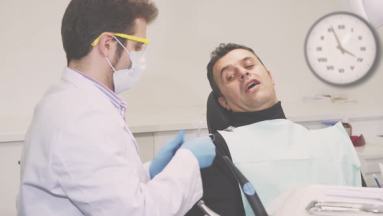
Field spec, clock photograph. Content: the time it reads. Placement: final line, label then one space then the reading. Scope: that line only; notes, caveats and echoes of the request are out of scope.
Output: 3:56
